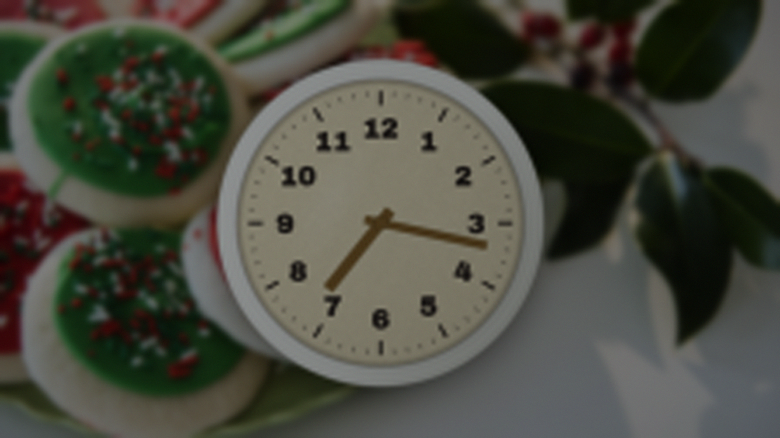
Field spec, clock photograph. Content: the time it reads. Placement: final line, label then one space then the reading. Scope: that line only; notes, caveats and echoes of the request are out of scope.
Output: 7:17
